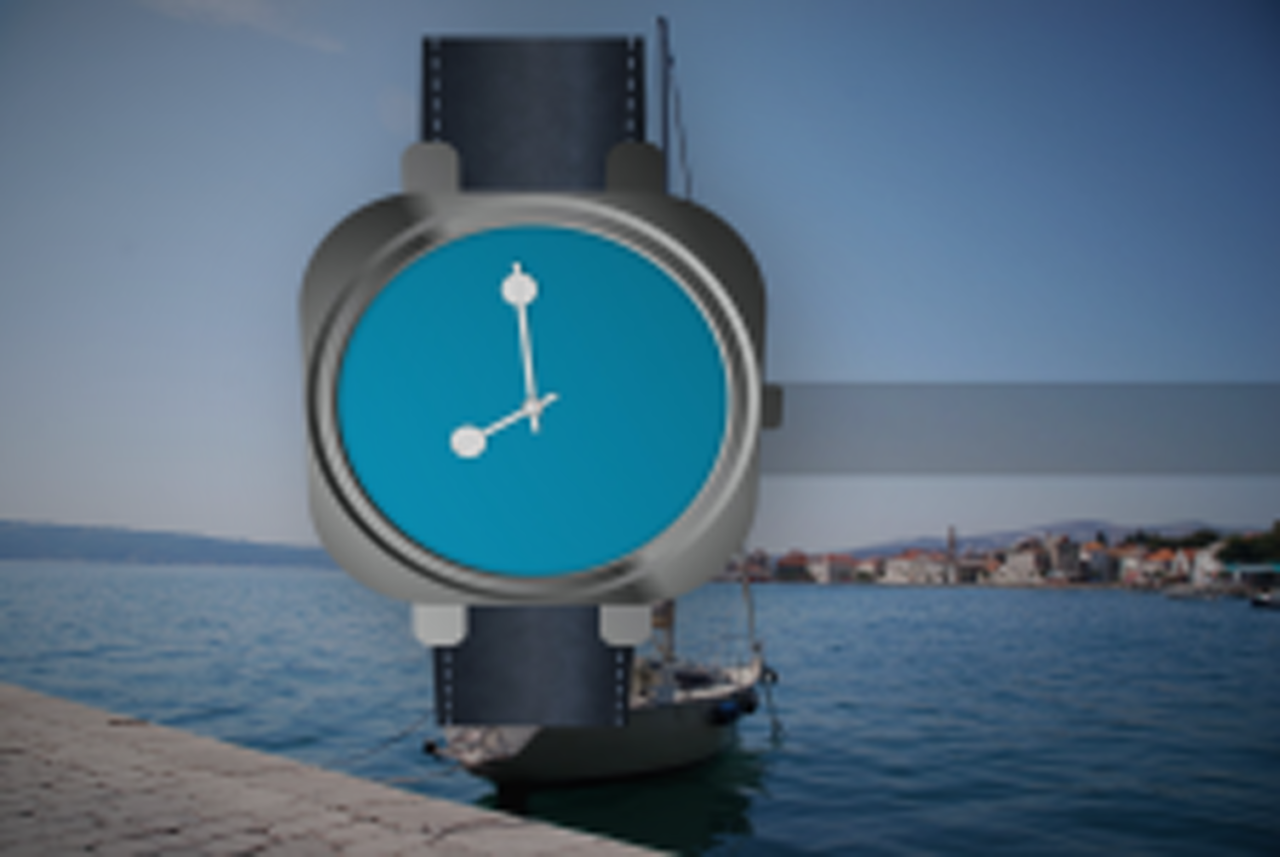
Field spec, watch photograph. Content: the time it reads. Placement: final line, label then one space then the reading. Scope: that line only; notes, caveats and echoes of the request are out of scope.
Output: 7:59
